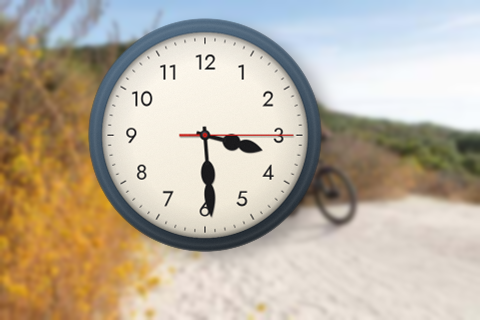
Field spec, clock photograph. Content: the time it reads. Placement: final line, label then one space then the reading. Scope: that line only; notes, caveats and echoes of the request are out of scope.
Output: 3:29:15
